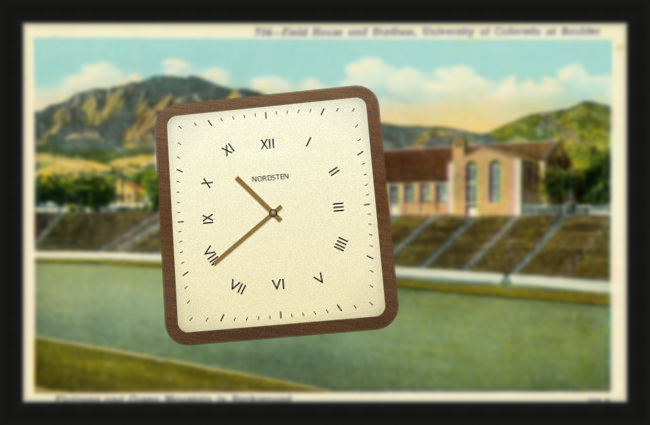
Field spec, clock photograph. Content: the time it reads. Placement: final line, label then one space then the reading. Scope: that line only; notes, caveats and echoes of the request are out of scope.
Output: 10:39
